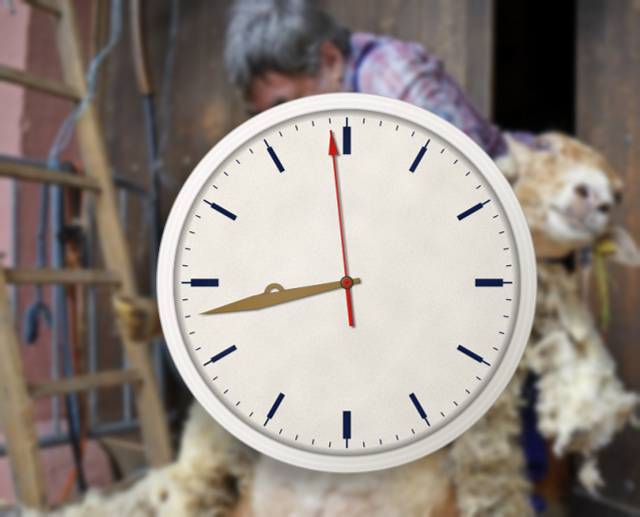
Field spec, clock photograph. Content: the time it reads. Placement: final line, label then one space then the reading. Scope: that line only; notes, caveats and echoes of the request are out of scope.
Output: 8:42:59
